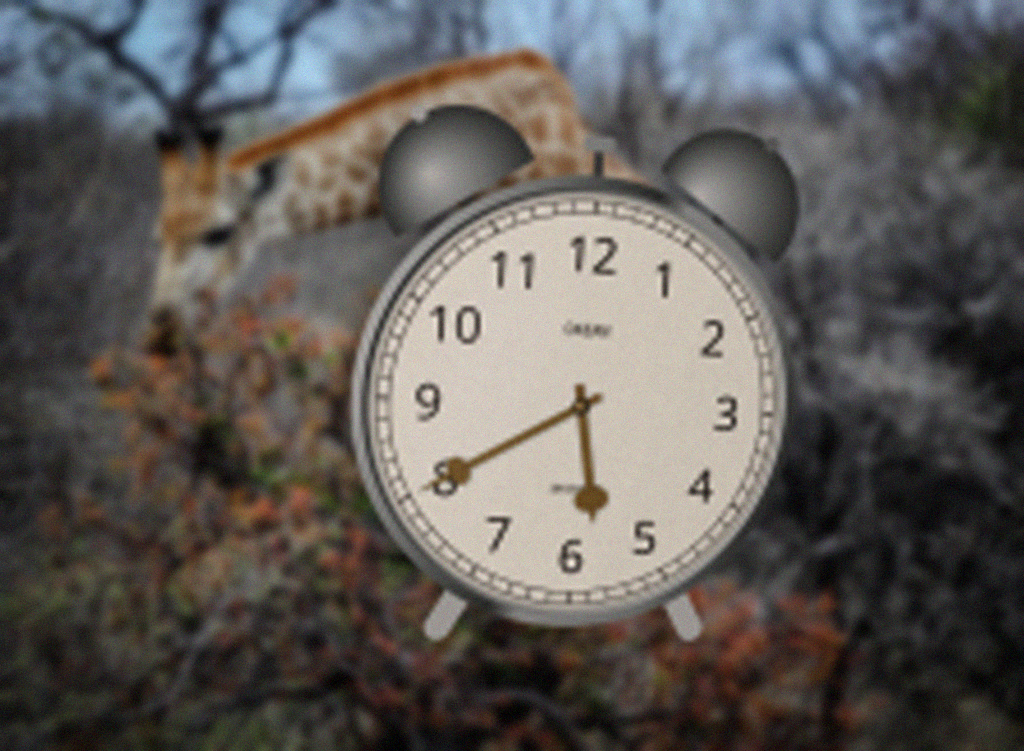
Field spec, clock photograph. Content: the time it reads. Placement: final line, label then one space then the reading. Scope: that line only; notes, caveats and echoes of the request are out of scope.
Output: 5:40
